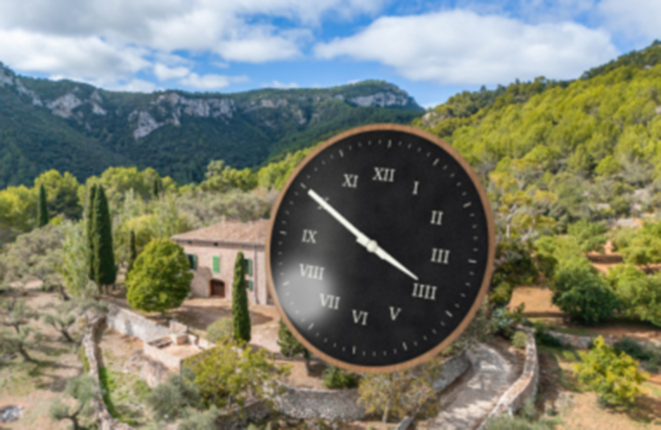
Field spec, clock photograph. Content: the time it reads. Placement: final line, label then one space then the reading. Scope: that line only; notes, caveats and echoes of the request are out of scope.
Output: 3:50
